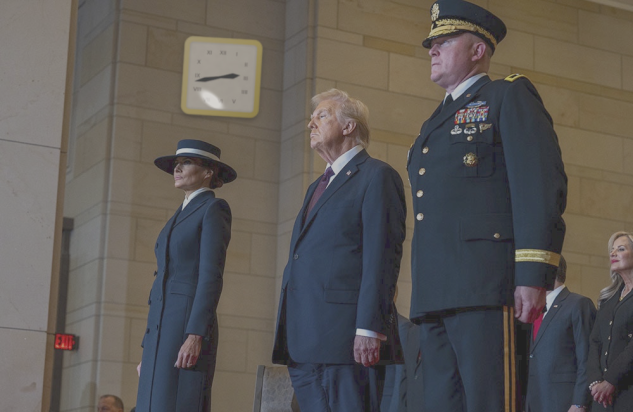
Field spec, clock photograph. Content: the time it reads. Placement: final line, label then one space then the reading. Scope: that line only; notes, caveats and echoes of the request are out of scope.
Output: 2:43
